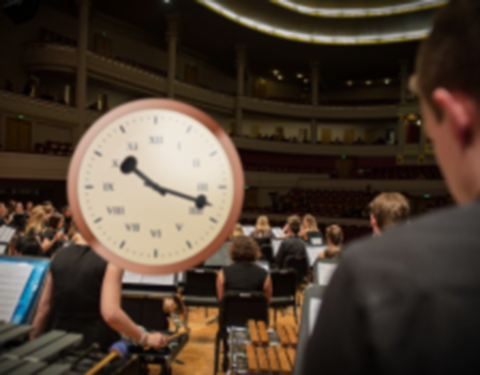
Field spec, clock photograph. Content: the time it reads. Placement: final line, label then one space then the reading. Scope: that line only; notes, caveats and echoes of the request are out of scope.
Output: 10:18
